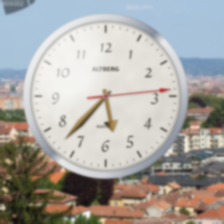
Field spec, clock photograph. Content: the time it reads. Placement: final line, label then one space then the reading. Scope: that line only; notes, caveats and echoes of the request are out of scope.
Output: 5:37:14
